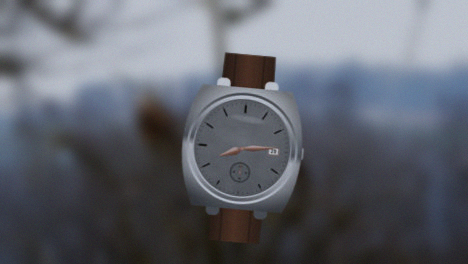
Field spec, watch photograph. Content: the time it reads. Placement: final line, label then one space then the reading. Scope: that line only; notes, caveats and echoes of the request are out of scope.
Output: 8:14
